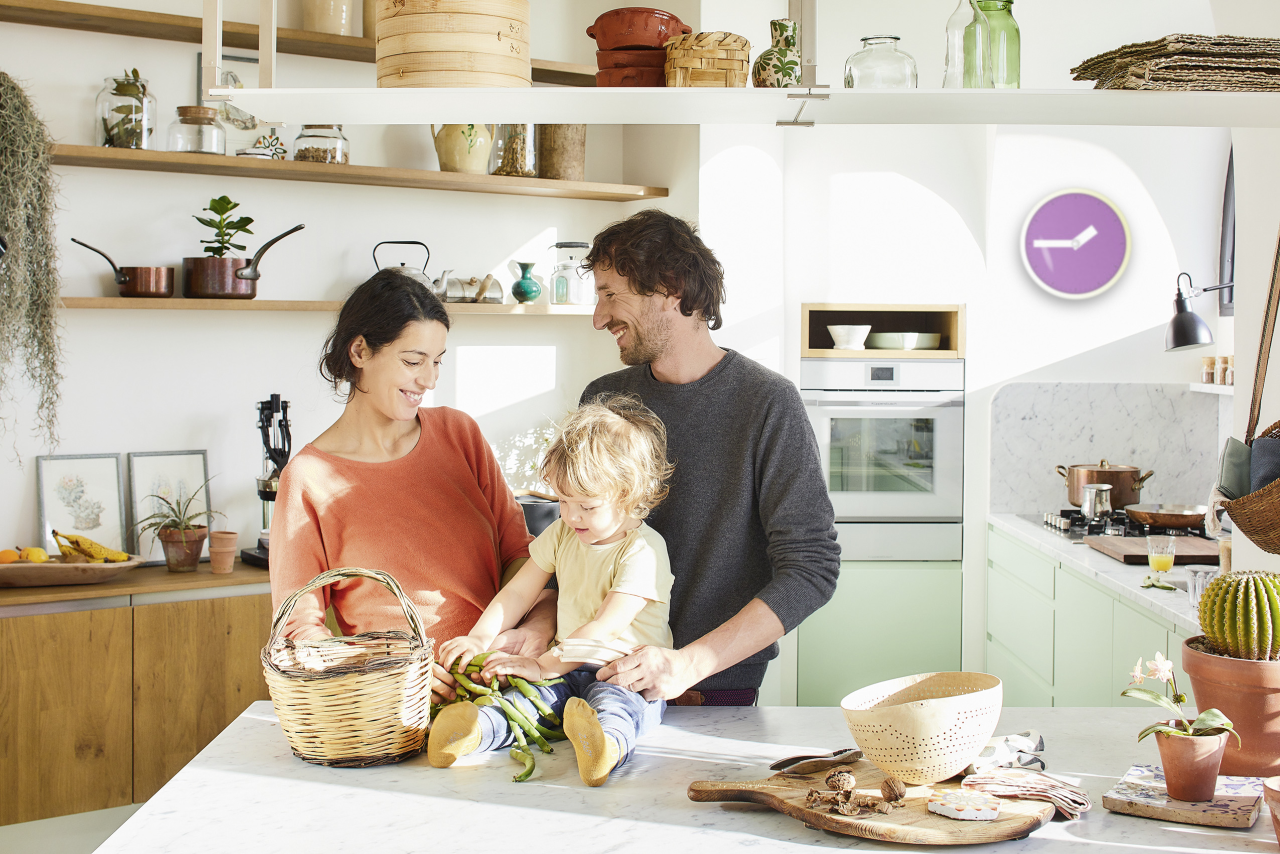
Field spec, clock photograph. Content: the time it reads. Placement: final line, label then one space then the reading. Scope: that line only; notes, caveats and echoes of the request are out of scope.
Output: 1:45
